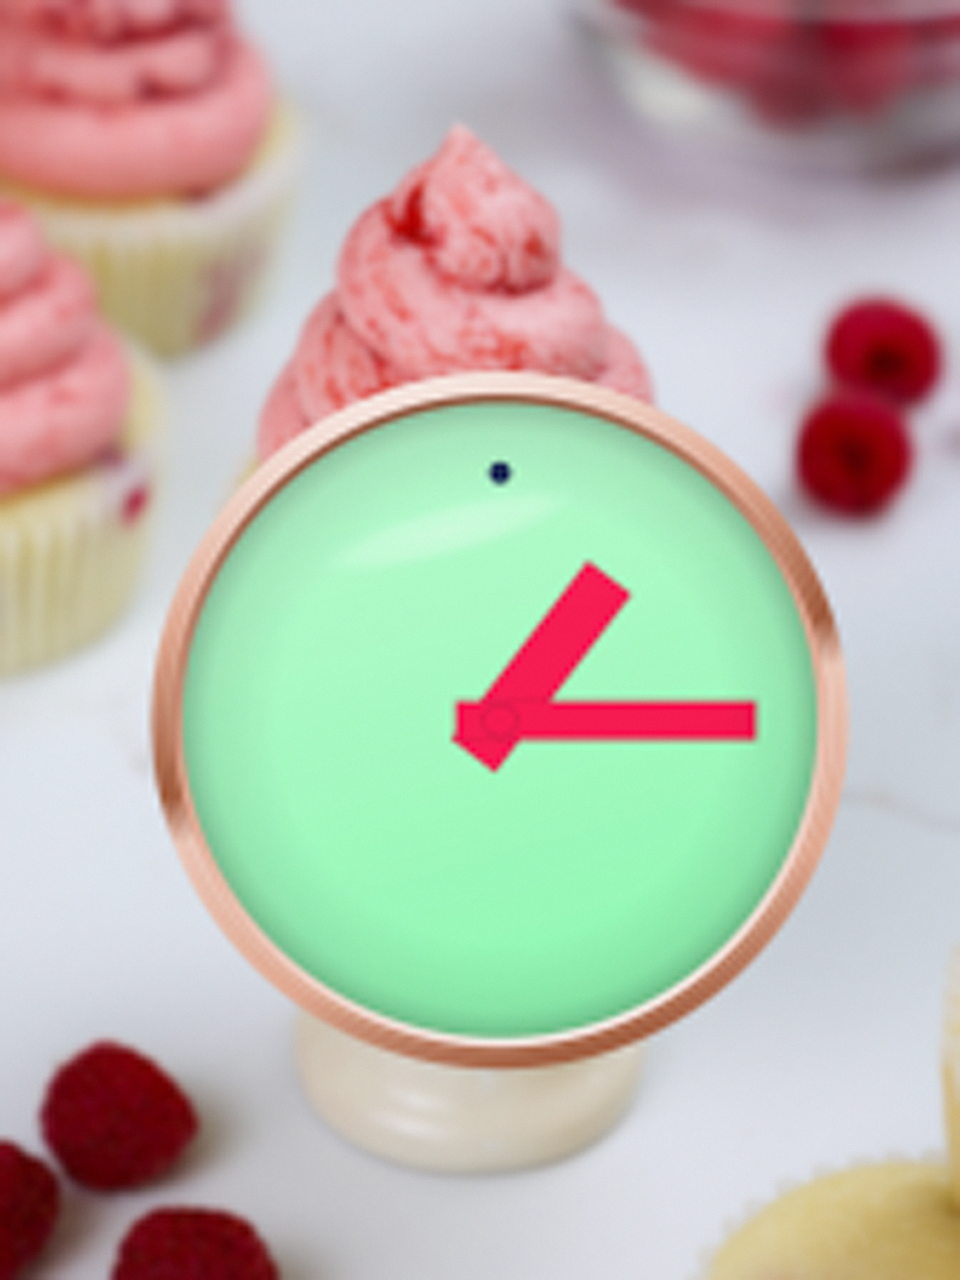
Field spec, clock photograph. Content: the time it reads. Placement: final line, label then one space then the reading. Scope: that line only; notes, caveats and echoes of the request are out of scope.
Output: 1:15
